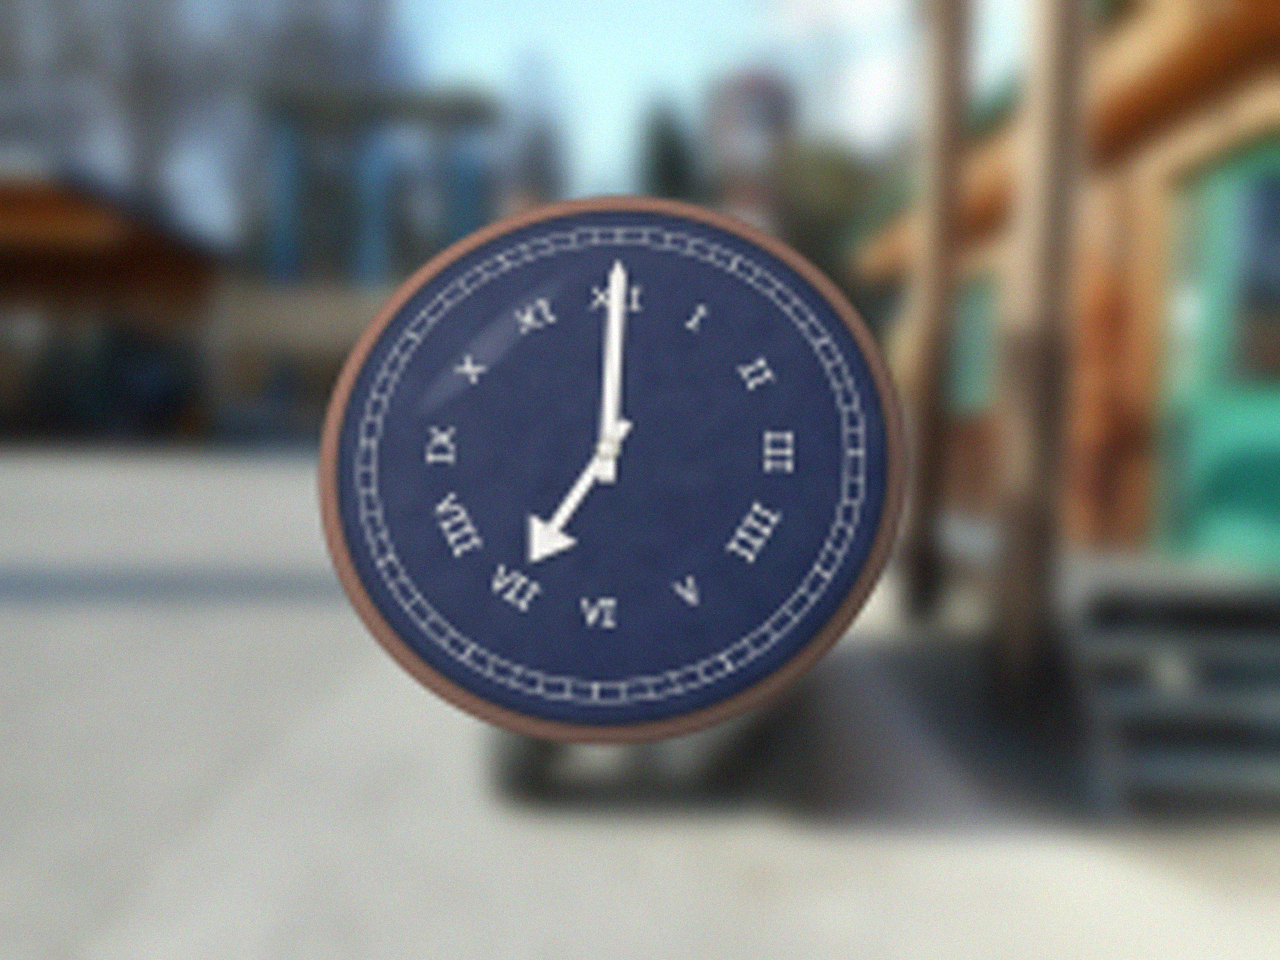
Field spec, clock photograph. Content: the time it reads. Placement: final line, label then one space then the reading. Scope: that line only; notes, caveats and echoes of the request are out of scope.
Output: 7:00
